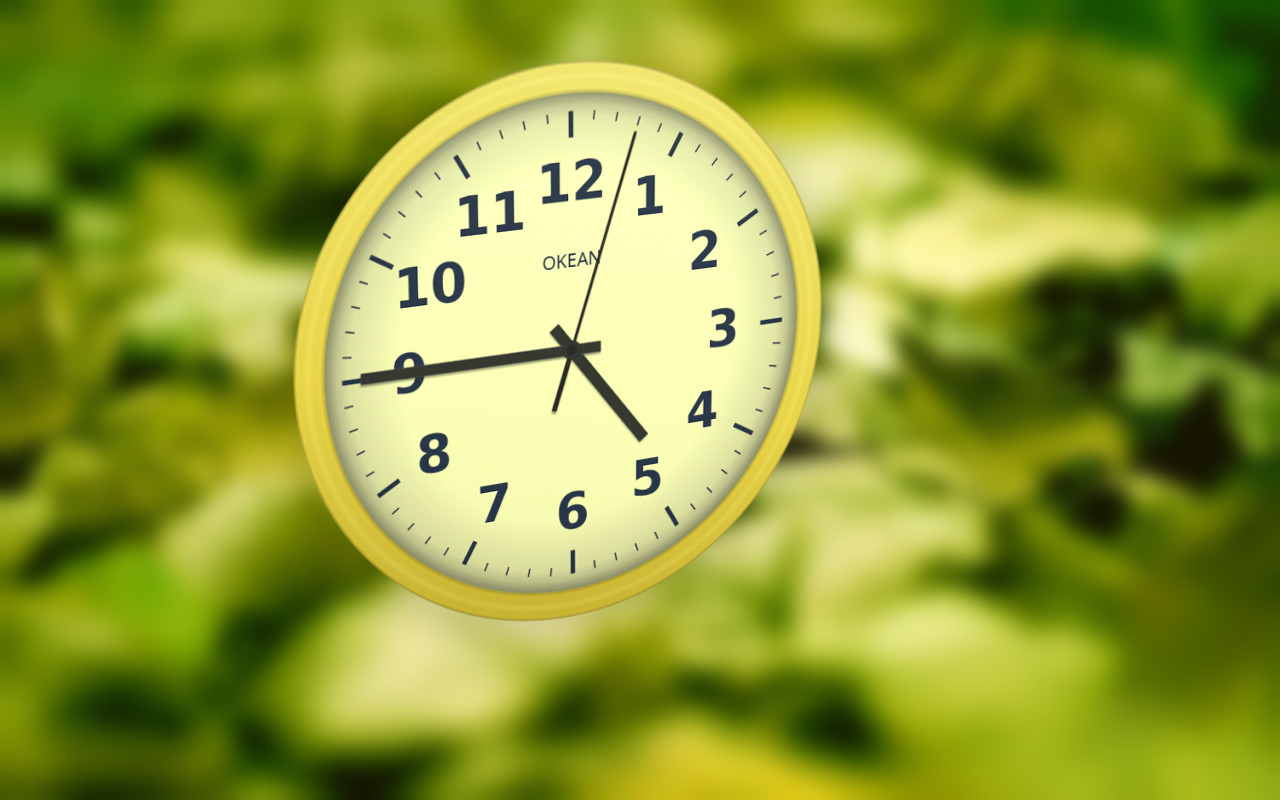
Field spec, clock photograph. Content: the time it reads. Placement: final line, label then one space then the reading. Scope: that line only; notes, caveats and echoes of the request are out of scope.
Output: 4:45:03
